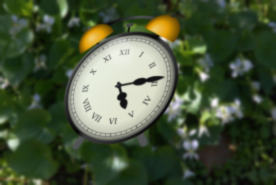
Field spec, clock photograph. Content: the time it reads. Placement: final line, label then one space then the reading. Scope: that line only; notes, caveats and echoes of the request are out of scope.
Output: 5:14
